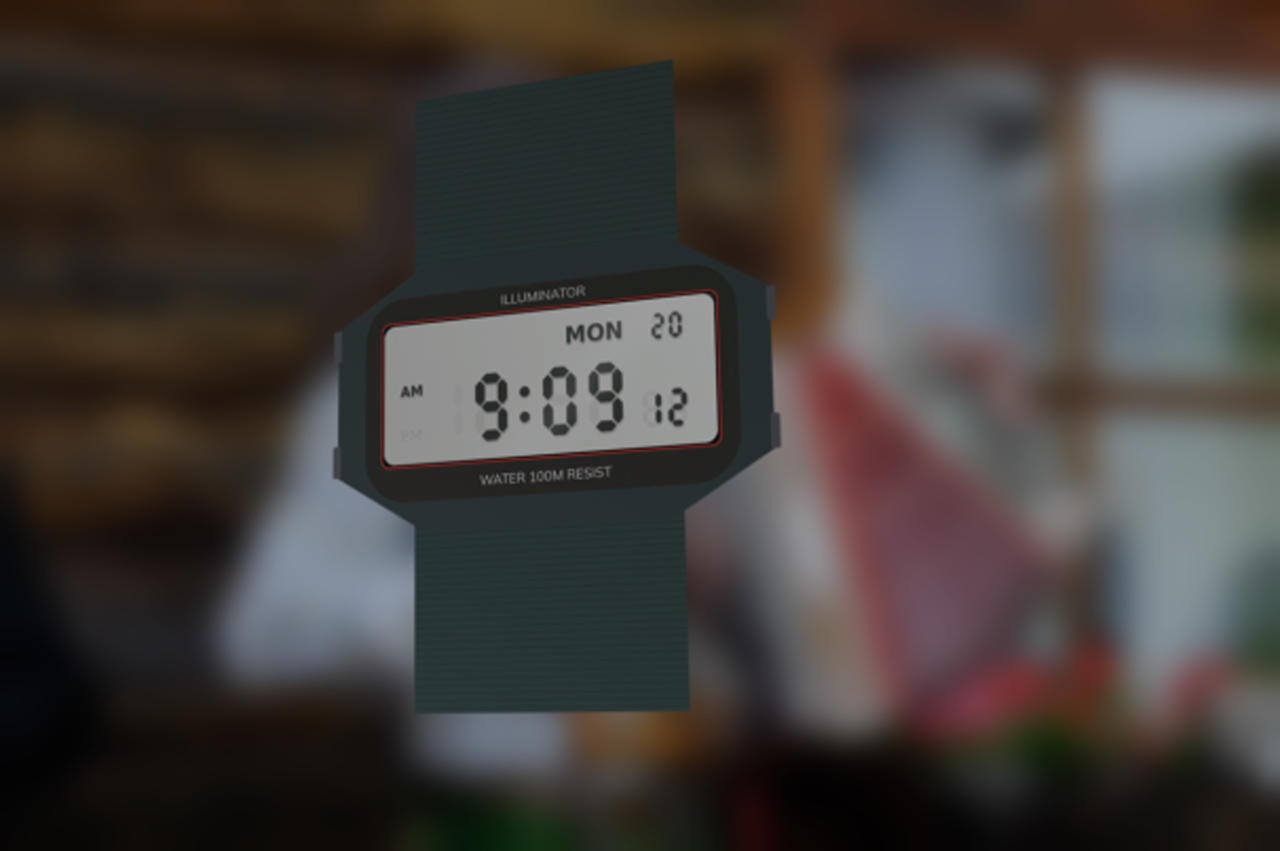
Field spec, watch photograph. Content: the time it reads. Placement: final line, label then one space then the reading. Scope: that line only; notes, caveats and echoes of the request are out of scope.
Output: 9:09:12
